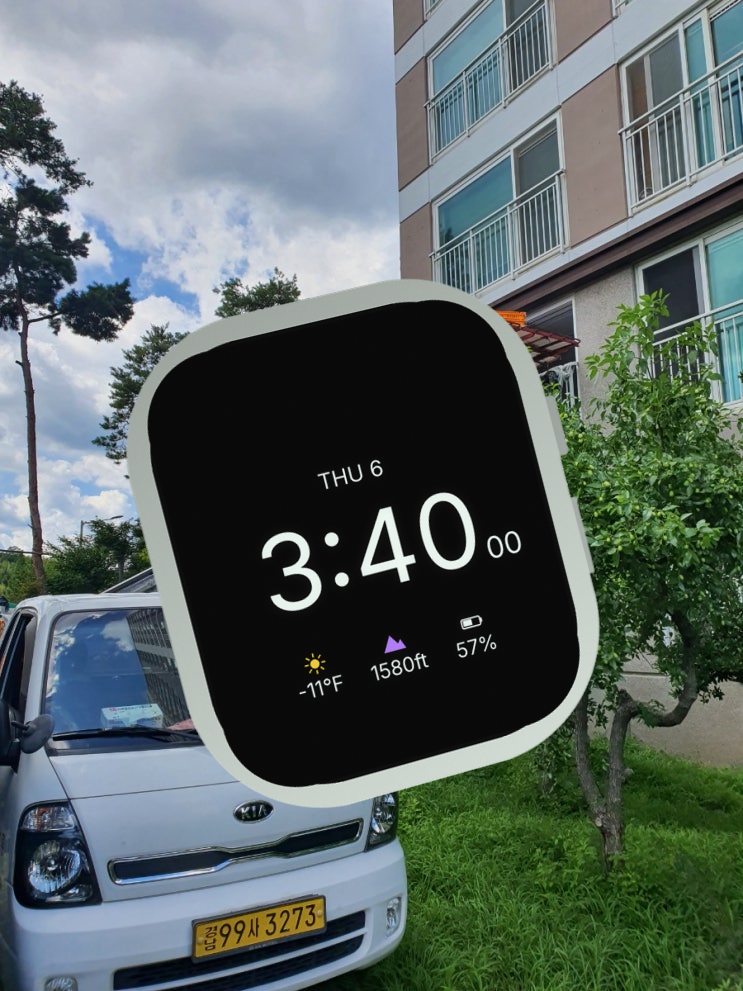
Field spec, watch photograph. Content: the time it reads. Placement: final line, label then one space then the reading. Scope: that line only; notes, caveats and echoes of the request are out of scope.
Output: 3:40:00
